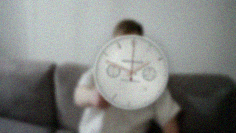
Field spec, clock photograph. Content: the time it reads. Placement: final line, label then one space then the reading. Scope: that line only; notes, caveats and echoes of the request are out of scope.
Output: 1:48
